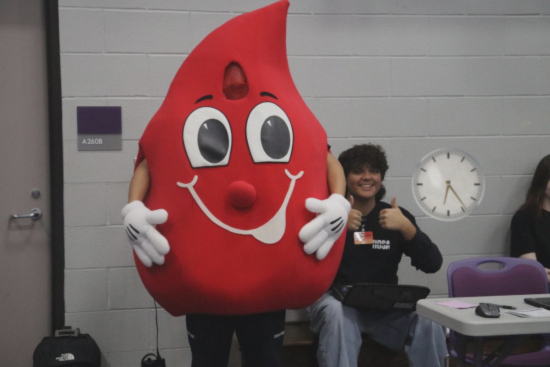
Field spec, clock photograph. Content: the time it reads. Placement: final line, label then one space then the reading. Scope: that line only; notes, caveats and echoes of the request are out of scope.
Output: 6:24
